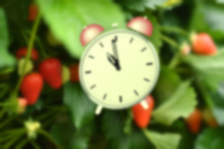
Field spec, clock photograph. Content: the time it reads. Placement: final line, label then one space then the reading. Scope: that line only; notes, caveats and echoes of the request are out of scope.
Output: 10:59
